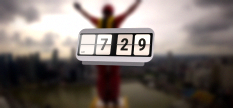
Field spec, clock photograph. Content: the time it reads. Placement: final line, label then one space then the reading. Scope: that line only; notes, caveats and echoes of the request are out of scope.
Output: 7:29
